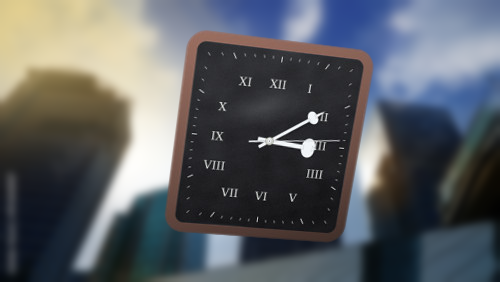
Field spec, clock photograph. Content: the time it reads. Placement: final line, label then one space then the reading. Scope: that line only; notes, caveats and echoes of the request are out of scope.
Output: 3:09:14
